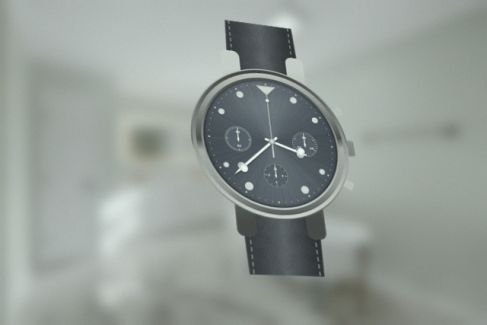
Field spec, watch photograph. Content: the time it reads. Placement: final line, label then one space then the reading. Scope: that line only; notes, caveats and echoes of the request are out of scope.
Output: 3:38
